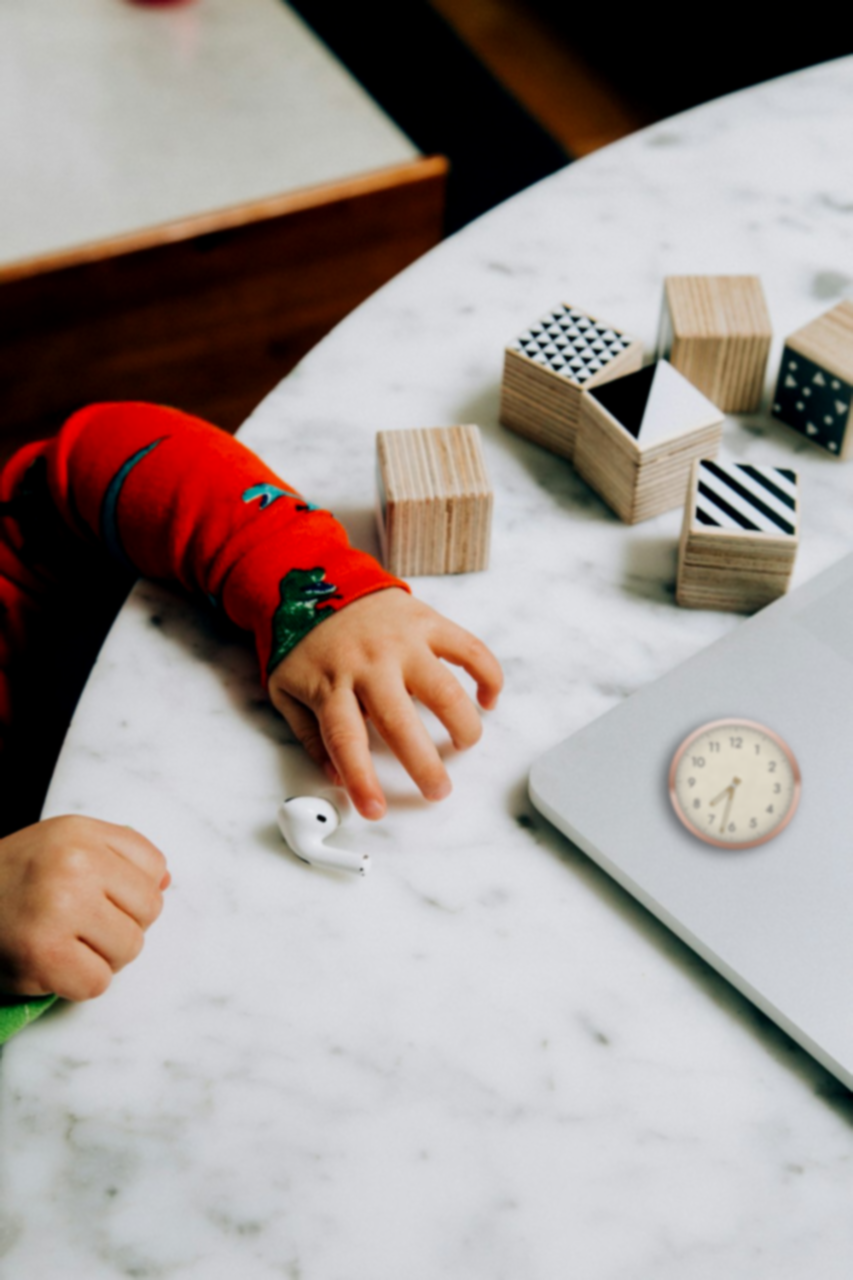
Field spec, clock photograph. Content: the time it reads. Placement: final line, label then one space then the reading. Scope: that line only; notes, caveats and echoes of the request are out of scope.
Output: 7:32
